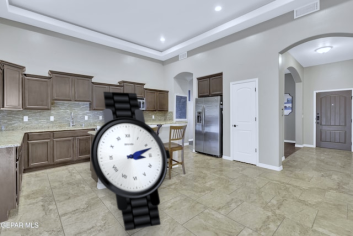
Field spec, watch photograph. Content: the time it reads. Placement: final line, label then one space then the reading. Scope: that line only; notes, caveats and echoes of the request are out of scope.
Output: 3:12
